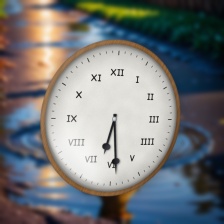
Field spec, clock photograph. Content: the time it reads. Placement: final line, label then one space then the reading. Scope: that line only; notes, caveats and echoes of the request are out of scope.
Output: 6:29
